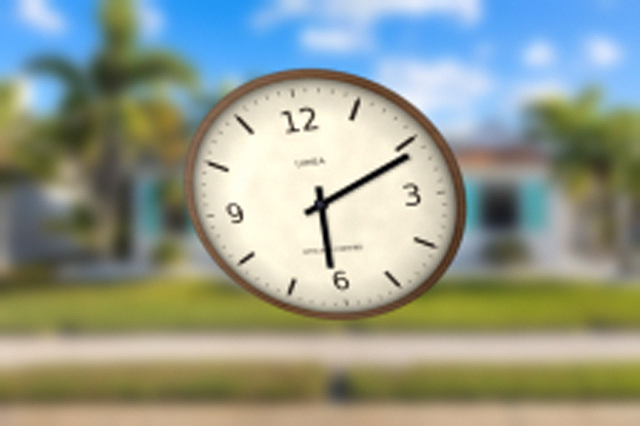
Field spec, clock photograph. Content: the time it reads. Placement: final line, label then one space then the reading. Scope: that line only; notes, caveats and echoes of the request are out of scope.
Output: 6:11
